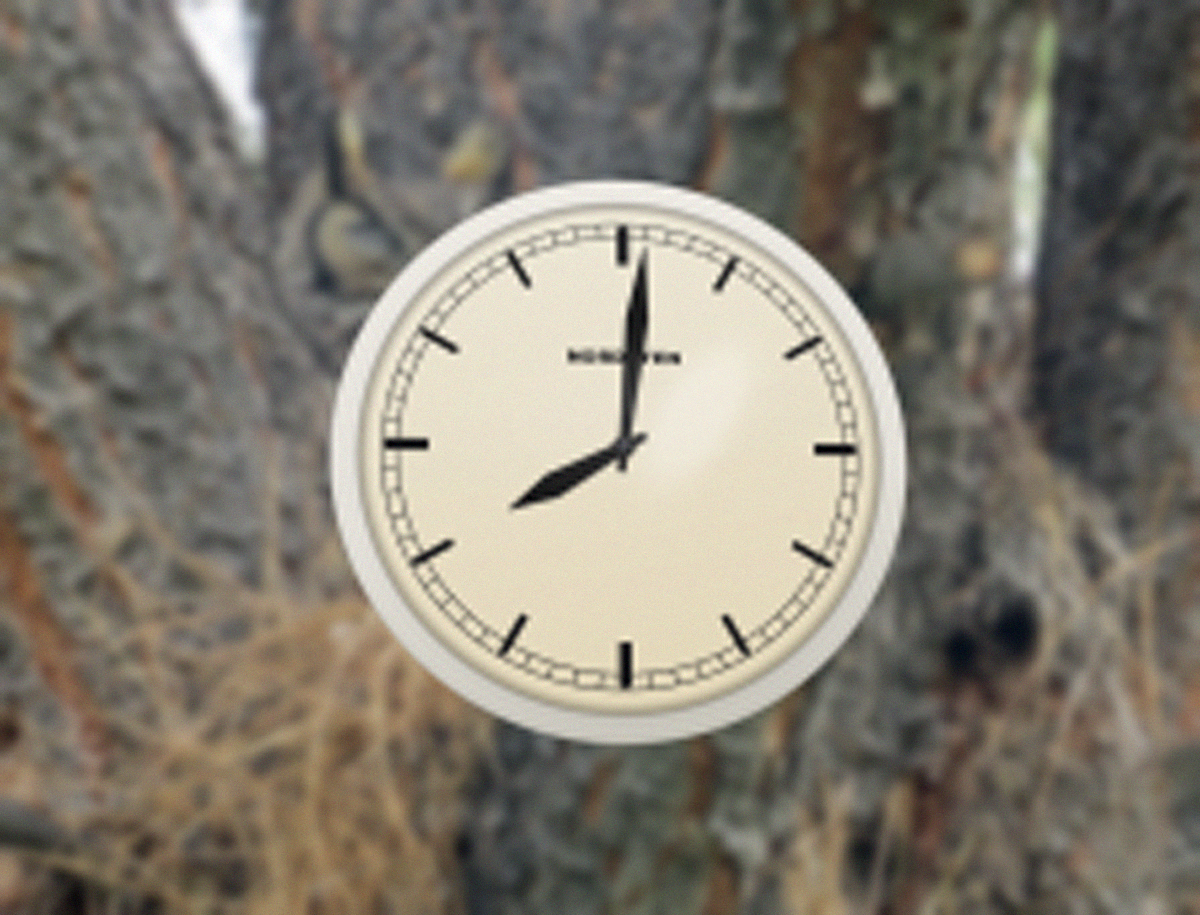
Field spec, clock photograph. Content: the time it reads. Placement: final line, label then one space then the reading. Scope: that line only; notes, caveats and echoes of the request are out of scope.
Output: 8:01
